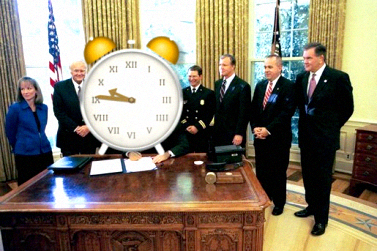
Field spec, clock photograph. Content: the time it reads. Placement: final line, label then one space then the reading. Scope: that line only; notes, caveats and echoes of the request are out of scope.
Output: 9:46
